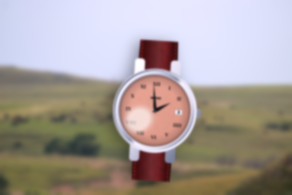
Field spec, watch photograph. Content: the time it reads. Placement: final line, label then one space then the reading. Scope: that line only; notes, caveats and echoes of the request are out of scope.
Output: 1:59
